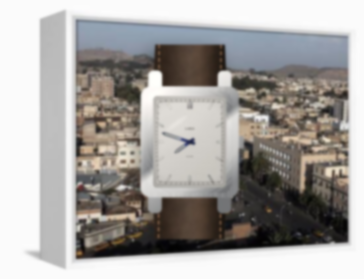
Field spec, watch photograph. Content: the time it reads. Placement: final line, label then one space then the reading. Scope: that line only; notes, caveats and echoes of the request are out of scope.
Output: 7:48
